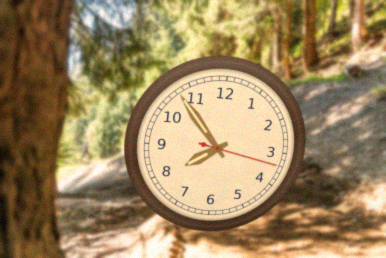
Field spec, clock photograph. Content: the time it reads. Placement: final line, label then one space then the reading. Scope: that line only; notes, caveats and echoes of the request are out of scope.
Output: 7:53:17
